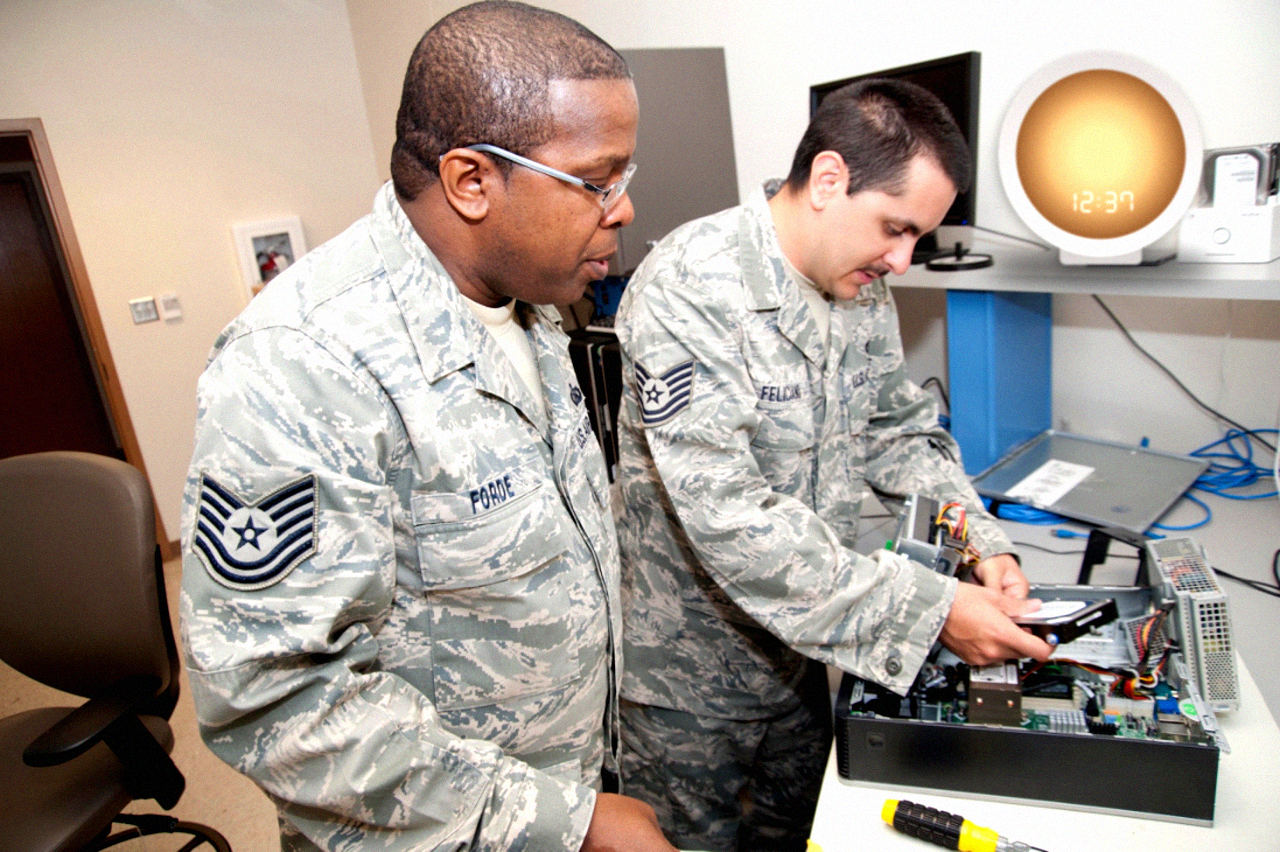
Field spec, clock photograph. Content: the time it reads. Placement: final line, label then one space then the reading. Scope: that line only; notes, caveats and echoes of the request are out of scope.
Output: 12:37
